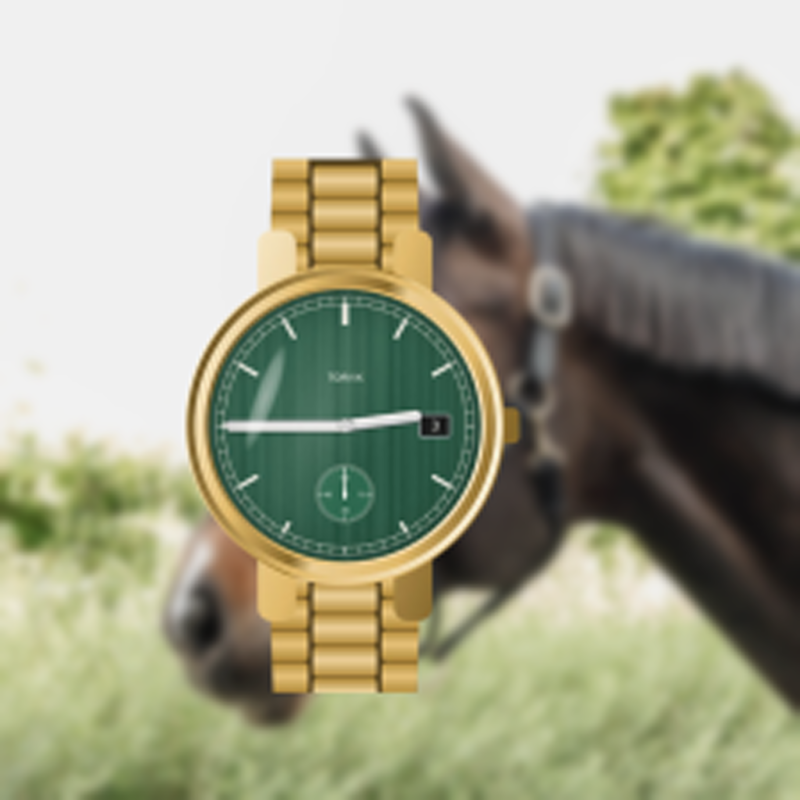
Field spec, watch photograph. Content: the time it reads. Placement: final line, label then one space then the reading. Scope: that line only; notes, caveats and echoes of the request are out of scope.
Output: 2:45
